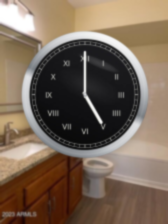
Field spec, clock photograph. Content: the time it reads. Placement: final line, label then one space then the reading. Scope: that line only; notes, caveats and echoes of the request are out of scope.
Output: 5:00
